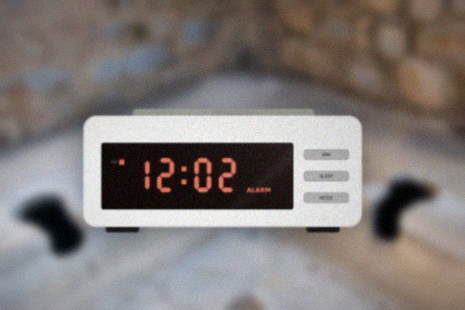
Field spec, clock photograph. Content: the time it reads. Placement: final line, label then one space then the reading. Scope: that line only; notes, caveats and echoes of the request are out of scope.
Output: 12:02
